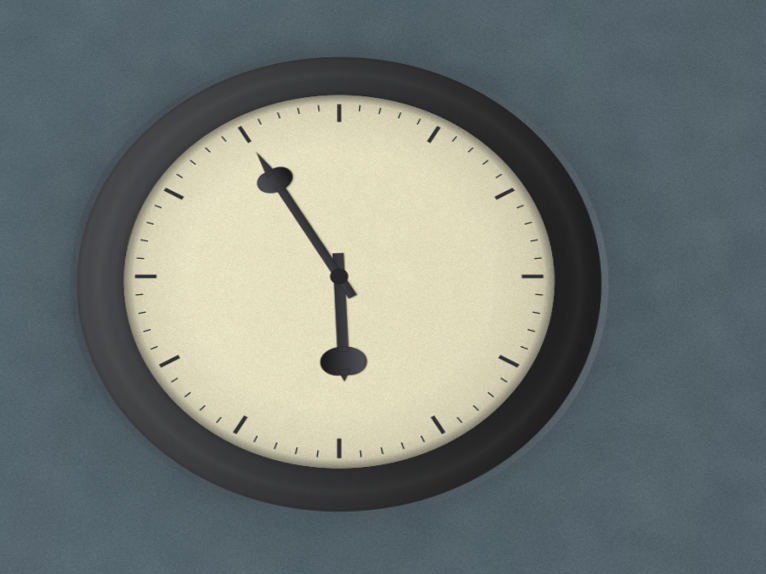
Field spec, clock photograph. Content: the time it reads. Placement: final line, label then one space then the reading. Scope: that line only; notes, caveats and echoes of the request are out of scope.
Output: 5:55
